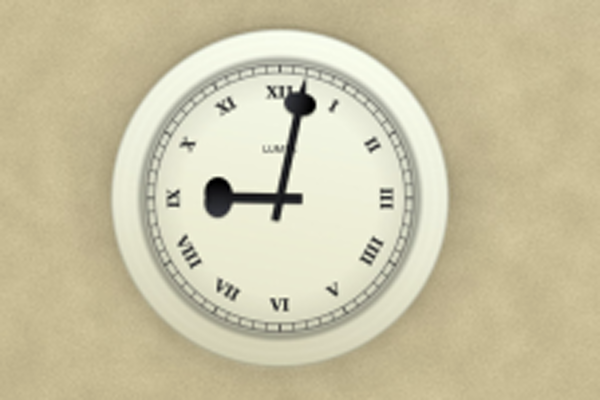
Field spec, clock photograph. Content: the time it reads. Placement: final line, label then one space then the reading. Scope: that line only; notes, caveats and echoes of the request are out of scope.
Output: 9:02
